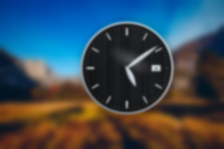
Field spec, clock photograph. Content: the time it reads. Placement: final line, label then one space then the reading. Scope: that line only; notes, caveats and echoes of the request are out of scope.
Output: 5:09
